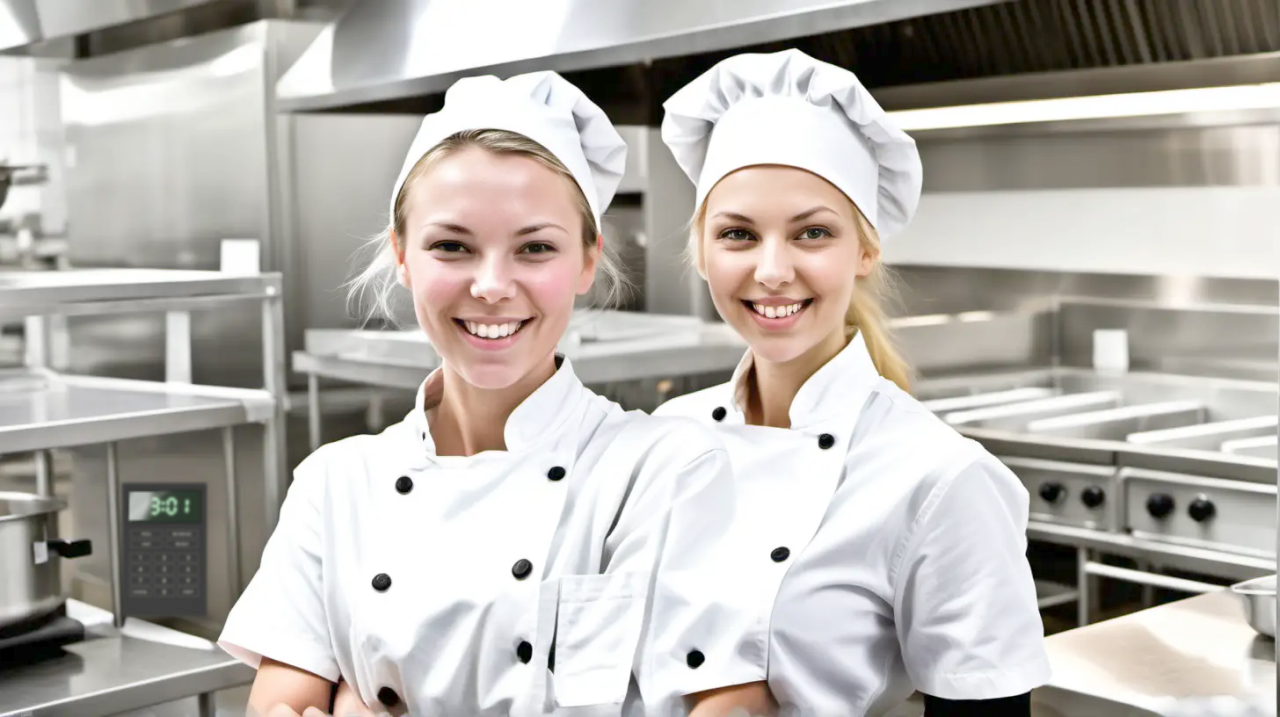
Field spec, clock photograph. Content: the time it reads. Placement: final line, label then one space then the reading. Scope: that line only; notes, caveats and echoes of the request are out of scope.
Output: 3:01
